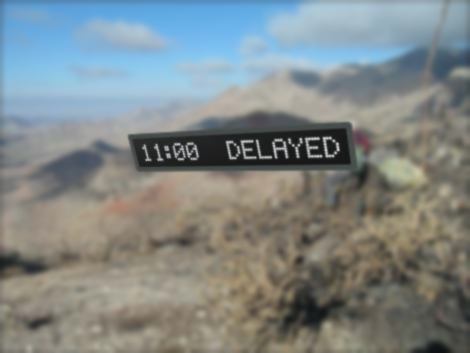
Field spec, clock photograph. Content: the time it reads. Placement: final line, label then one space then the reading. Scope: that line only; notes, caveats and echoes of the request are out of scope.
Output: 11:00
